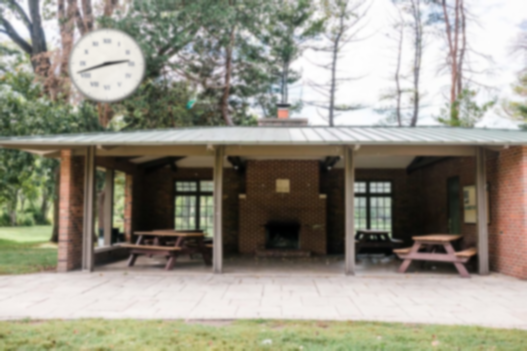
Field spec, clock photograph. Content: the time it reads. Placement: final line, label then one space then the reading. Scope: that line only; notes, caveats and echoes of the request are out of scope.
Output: 2:42
